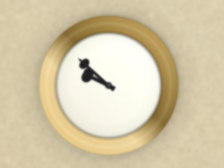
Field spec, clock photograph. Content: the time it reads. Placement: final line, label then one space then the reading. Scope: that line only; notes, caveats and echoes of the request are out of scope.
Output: 9:52
